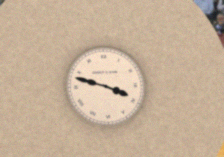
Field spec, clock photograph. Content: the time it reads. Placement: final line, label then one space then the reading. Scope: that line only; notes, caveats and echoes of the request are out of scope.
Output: 3:48
